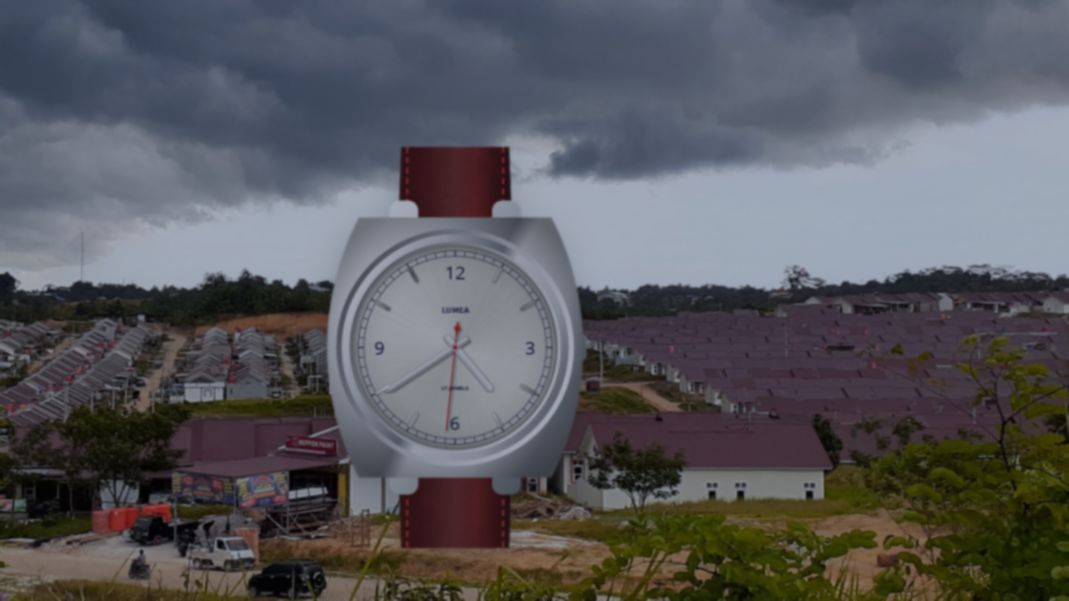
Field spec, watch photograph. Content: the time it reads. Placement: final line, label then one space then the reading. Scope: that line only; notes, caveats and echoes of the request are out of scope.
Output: 4:39:31
